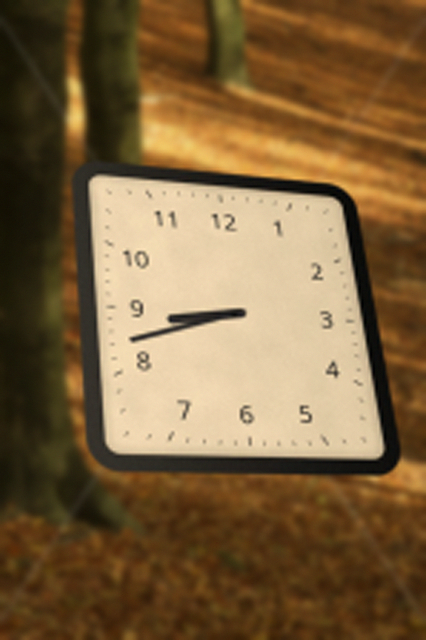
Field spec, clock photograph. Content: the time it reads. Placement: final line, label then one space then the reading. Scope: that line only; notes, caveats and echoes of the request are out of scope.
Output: 8:42
